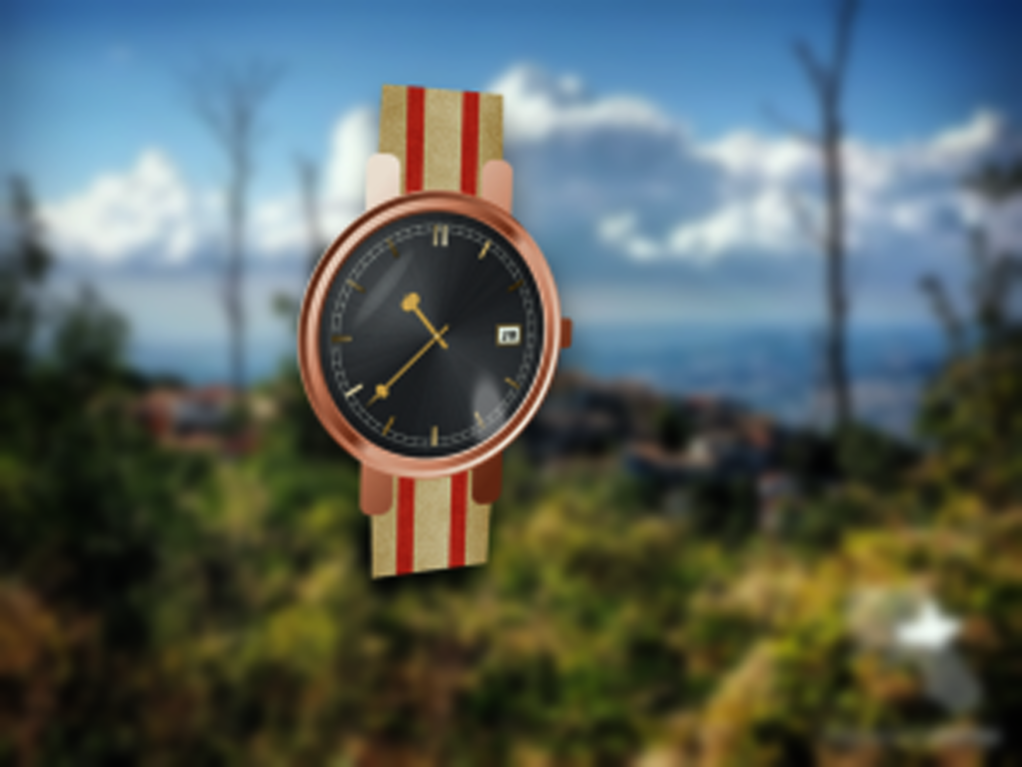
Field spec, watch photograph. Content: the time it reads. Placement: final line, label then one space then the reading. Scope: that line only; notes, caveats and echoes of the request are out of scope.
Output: 10:38
